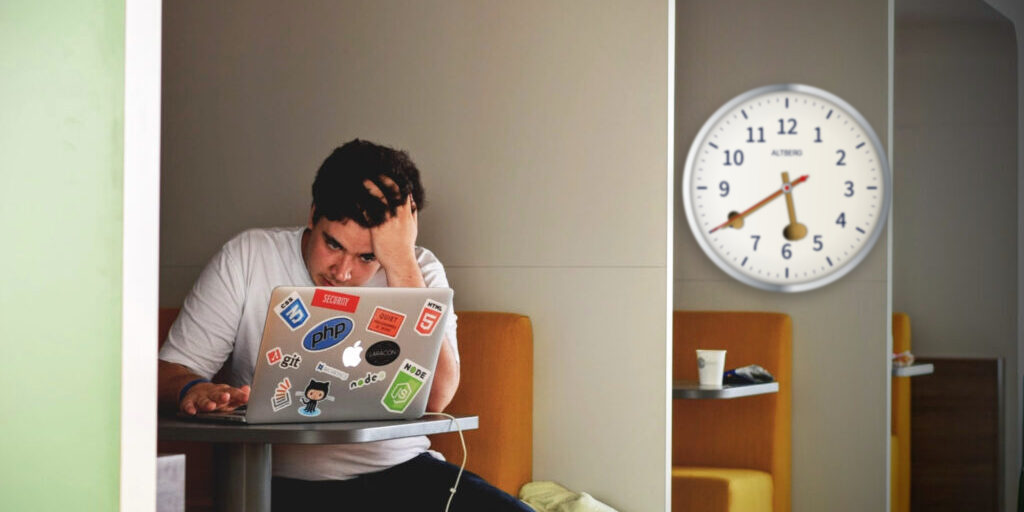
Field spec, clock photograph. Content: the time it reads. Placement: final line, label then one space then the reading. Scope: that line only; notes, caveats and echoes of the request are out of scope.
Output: 5:39:40
